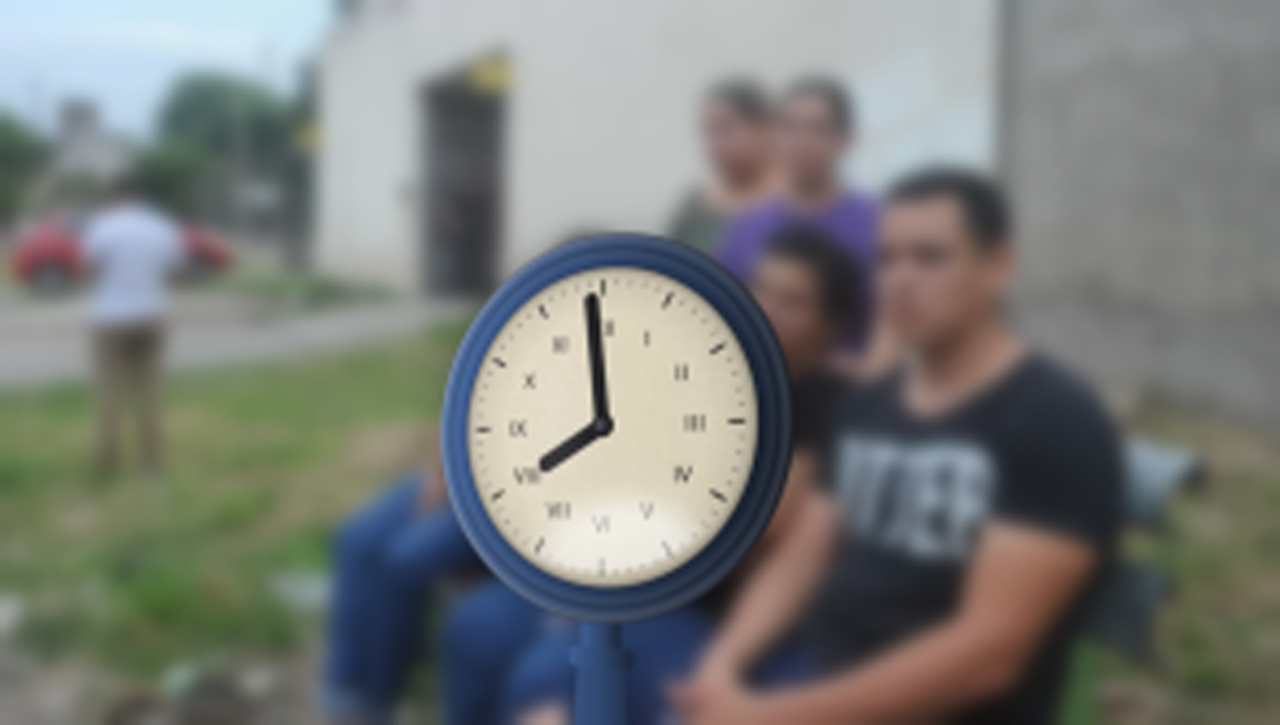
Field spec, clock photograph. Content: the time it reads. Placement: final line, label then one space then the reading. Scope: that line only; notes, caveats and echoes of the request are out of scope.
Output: 7:59
